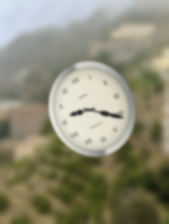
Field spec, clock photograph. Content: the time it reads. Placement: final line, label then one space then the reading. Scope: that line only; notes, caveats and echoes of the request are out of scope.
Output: 9:21
